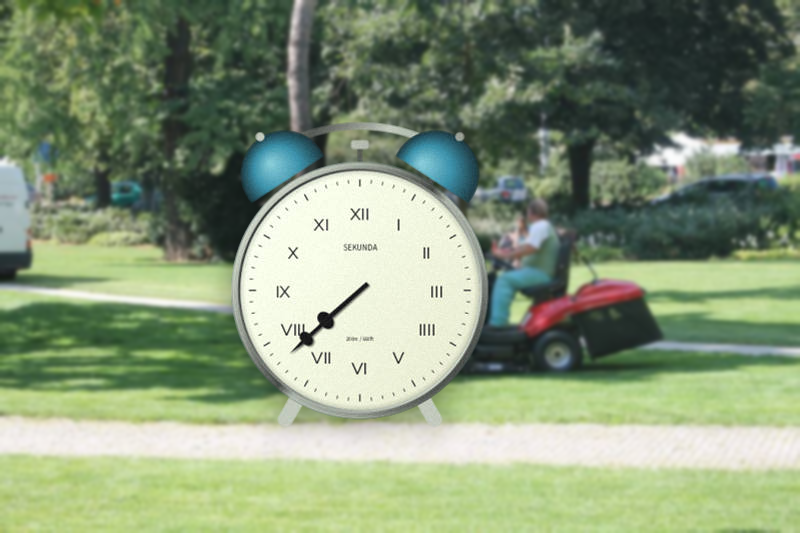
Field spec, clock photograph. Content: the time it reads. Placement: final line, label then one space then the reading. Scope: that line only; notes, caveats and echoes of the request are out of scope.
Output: 7:38
